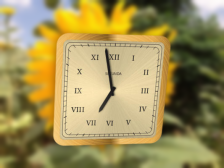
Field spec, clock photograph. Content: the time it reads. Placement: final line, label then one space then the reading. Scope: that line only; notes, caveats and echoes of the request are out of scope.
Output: 6:58
